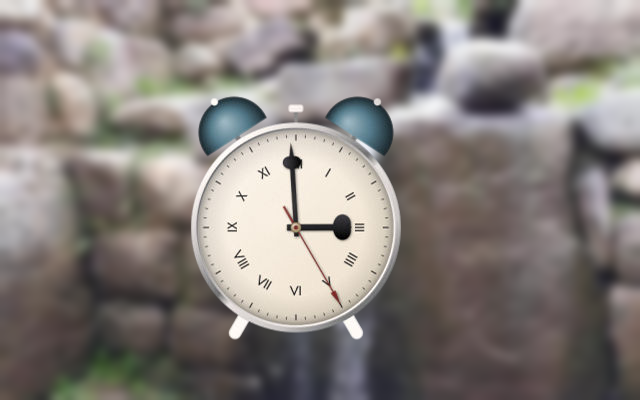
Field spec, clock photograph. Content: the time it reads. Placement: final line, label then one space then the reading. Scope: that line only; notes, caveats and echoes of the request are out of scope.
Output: 2:59:25
